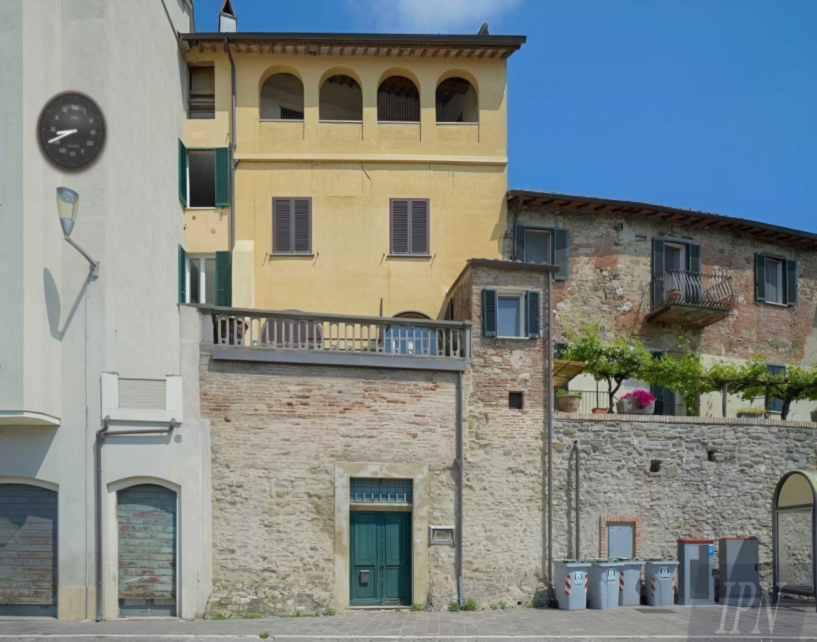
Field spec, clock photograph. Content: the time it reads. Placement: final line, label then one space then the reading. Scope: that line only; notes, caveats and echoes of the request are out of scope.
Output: 8:41
